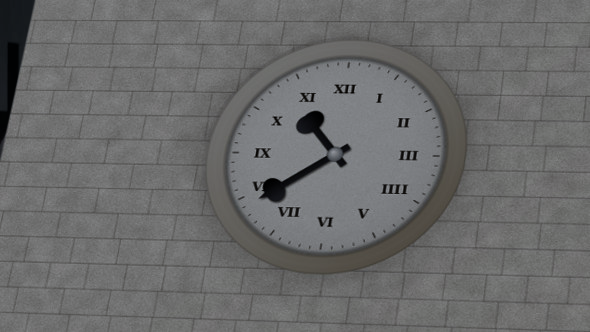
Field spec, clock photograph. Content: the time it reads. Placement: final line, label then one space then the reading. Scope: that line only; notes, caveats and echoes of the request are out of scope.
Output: 10:39
